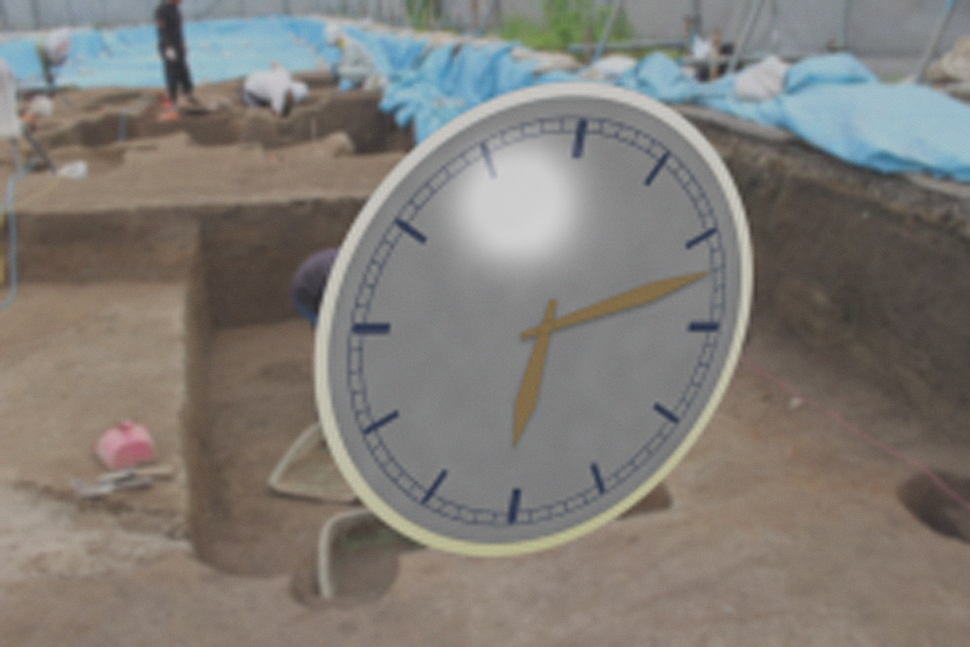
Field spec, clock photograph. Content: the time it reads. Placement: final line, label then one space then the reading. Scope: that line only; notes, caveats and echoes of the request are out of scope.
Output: 6:12
